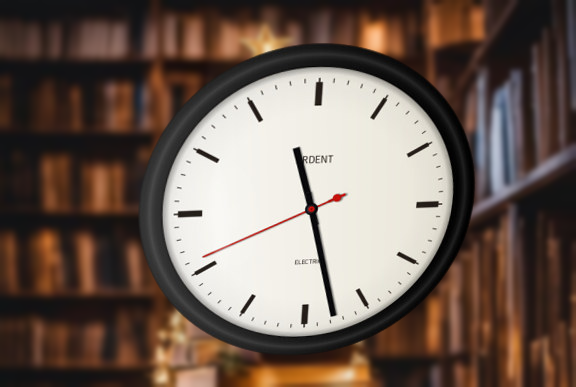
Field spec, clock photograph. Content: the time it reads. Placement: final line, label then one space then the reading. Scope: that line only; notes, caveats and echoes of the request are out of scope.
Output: 11:27:41
